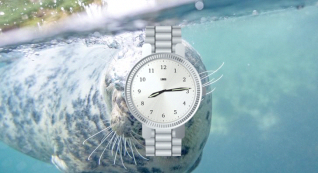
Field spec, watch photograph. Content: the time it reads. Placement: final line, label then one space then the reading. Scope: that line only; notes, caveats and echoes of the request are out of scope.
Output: 8:14
